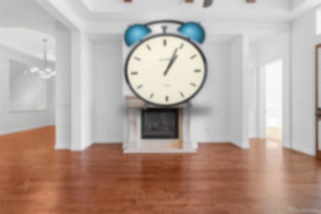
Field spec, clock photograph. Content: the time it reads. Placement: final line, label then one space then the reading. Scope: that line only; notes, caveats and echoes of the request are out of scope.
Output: 1:04
